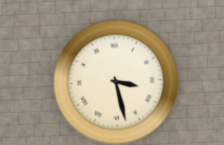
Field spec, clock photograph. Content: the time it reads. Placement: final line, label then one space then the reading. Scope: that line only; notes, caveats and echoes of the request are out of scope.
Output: 3:28
